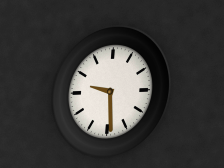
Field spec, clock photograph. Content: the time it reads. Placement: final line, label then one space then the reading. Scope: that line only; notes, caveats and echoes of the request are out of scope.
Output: 9:29
